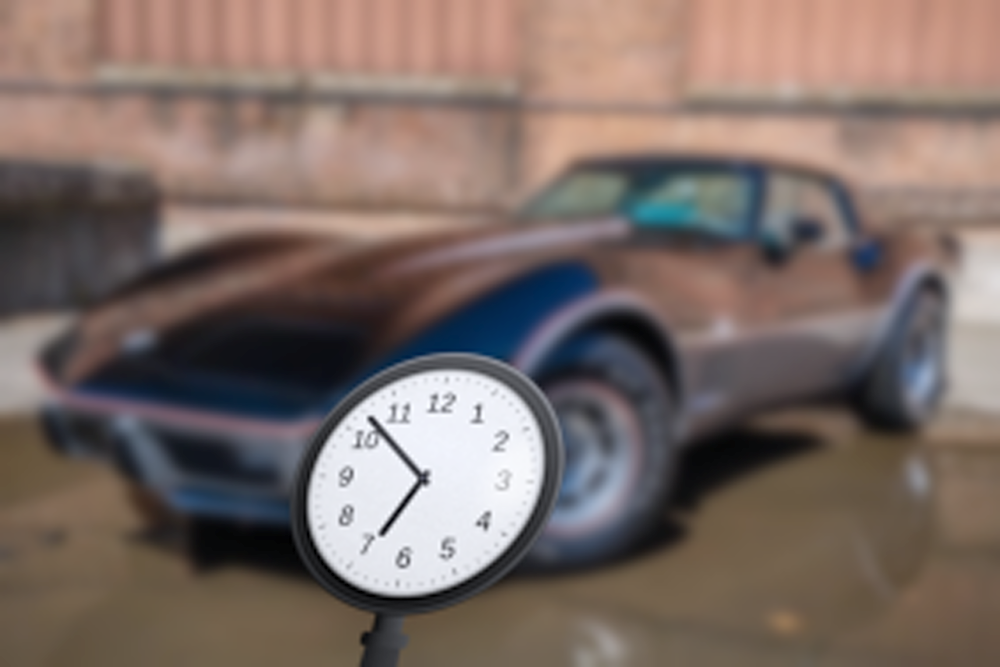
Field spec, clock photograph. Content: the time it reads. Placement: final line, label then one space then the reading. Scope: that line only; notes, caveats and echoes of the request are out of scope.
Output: 6:52
